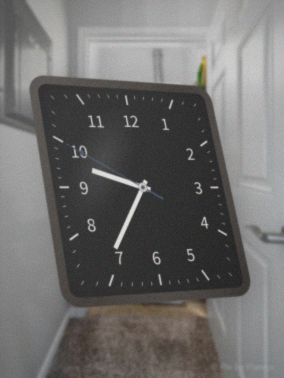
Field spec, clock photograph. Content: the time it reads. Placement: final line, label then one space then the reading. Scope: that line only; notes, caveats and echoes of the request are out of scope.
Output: 9:35:50
